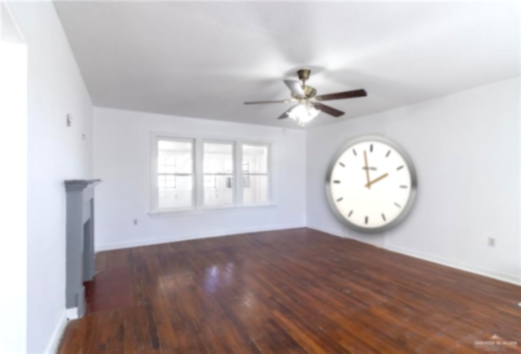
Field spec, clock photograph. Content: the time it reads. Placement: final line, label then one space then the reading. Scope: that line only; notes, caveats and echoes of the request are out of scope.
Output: 1:58
